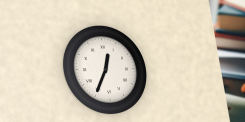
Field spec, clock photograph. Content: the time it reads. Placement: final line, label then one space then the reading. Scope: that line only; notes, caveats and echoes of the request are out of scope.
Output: 12:35
